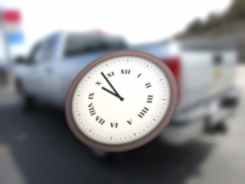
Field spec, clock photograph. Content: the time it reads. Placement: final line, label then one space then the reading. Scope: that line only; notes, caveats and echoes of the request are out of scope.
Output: 9:53
